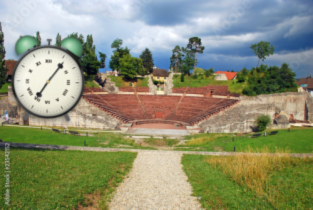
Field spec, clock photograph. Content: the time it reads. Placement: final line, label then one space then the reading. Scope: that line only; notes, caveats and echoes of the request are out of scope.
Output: 7:06
